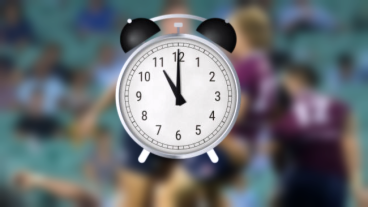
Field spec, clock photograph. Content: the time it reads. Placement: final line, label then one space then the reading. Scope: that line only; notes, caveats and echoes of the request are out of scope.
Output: 11:00
